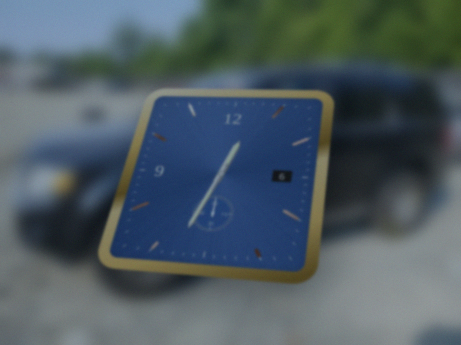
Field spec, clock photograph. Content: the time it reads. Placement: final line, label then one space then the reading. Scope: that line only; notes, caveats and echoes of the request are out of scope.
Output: 12:33
